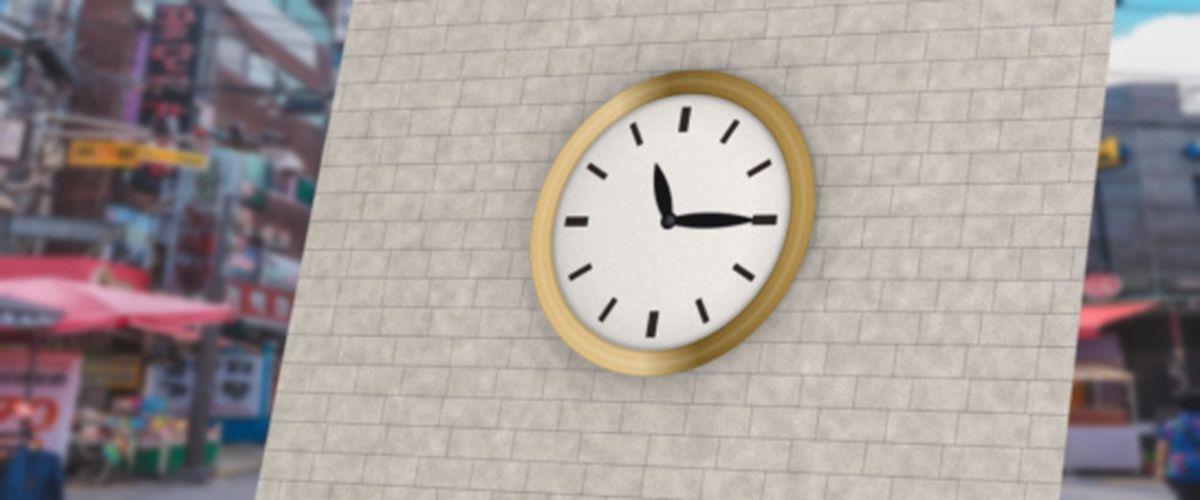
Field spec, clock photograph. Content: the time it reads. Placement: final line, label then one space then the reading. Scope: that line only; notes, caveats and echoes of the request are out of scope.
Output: 11:15
